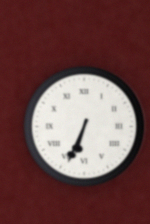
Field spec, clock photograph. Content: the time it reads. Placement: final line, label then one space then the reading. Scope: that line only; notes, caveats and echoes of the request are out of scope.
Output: 6:34
